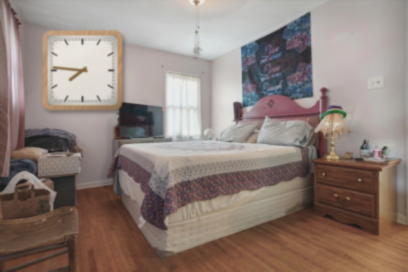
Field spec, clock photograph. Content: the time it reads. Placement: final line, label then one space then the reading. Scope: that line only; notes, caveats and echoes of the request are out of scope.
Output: 7:46
